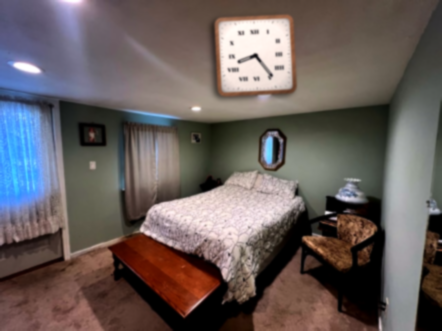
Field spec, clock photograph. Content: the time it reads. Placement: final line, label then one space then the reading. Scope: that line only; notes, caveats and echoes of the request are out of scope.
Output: 8:24
